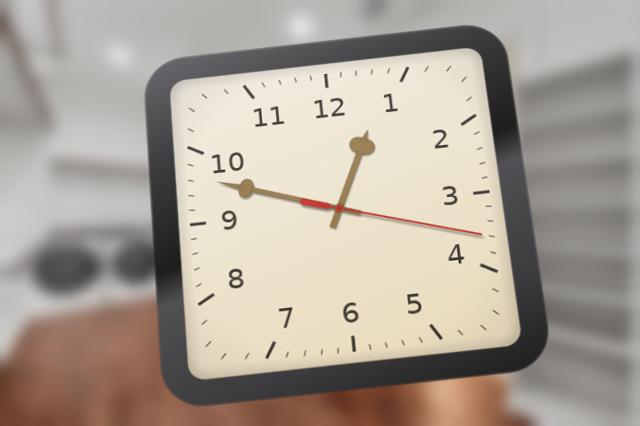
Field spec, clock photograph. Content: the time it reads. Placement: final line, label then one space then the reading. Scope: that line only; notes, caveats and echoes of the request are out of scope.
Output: 12:48:18
